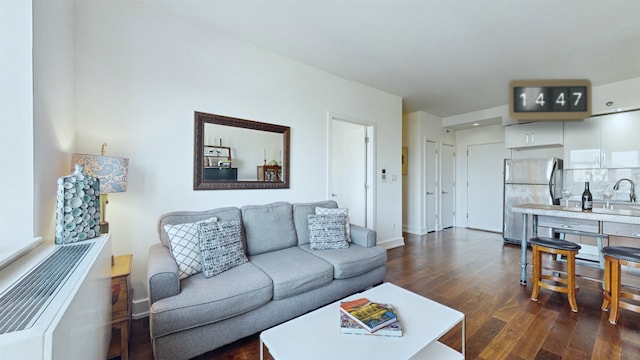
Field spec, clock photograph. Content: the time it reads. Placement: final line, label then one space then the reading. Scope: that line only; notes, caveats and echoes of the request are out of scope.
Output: 14:47
